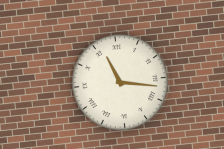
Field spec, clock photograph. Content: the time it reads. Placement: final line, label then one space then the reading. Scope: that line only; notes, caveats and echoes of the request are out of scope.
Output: 11:17
